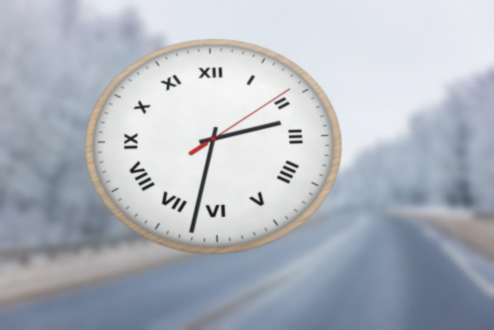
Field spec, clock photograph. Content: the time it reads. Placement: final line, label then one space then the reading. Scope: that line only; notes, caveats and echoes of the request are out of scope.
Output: 2:32:09
